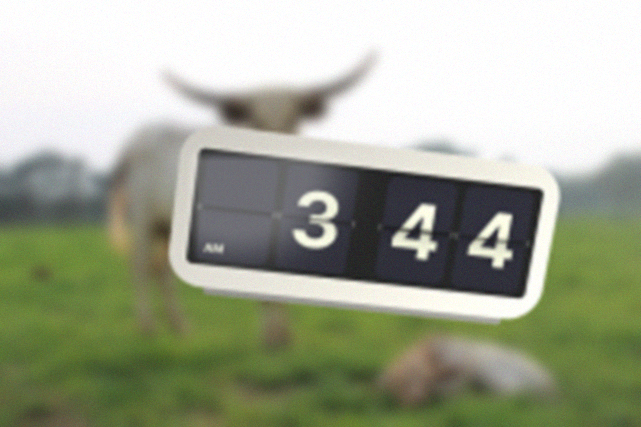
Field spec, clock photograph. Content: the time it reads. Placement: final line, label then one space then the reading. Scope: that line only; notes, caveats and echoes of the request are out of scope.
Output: 3:44
